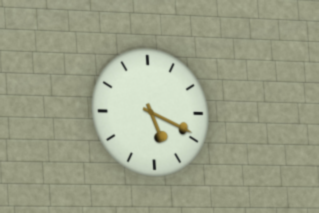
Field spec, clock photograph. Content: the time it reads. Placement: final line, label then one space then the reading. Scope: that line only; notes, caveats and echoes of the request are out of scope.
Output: 5:19
